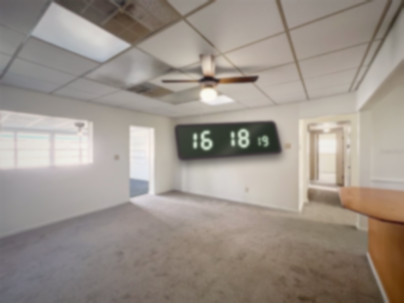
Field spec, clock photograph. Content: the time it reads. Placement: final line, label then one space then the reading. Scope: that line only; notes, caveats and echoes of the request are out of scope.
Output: 16:18
